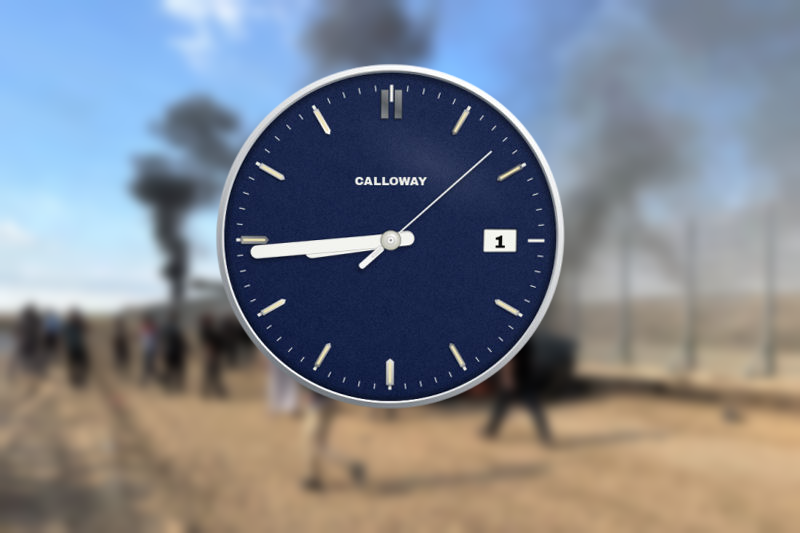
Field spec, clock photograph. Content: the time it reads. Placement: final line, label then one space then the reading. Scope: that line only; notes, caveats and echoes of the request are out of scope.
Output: 8:44:08
